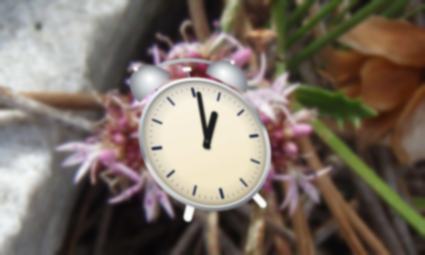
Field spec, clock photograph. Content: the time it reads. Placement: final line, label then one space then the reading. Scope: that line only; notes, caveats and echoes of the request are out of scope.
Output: 1:01
